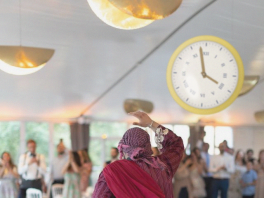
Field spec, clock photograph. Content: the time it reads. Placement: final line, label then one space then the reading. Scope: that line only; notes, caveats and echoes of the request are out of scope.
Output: 3:58
